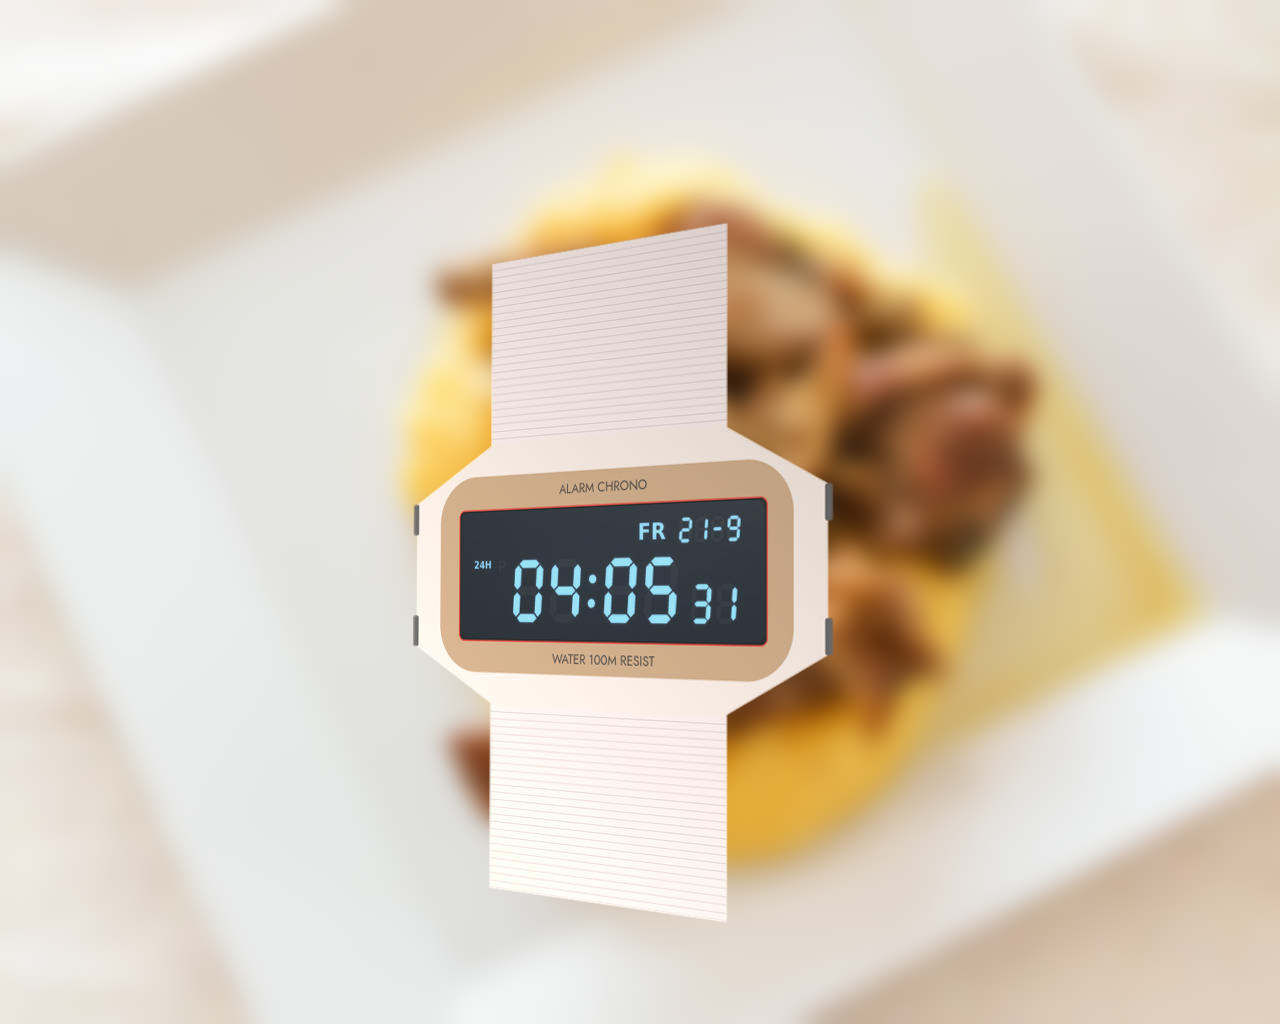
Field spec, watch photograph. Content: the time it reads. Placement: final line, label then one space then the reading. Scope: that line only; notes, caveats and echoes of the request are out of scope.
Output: 4:05:31
